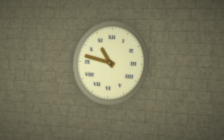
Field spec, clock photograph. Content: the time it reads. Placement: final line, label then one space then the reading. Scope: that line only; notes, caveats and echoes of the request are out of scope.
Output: 10:47
